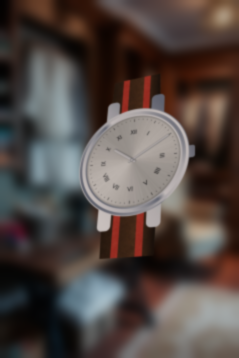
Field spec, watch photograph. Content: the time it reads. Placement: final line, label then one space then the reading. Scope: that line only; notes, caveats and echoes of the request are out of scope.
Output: 10:10
